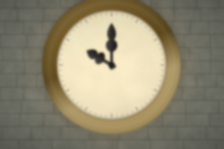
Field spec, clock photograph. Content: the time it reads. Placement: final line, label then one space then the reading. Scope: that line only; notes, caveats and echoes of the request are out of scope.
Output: 10:00
